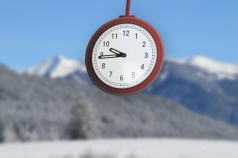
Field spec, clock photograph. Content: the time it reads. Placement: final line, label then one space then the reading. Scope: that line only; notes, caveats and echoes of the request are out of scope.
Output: 9:44
